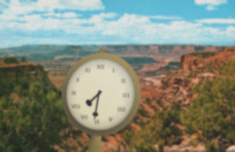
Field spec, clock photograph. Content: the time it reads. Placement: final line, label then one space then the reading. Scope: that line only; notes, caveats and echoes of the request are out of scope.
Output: 7:31
